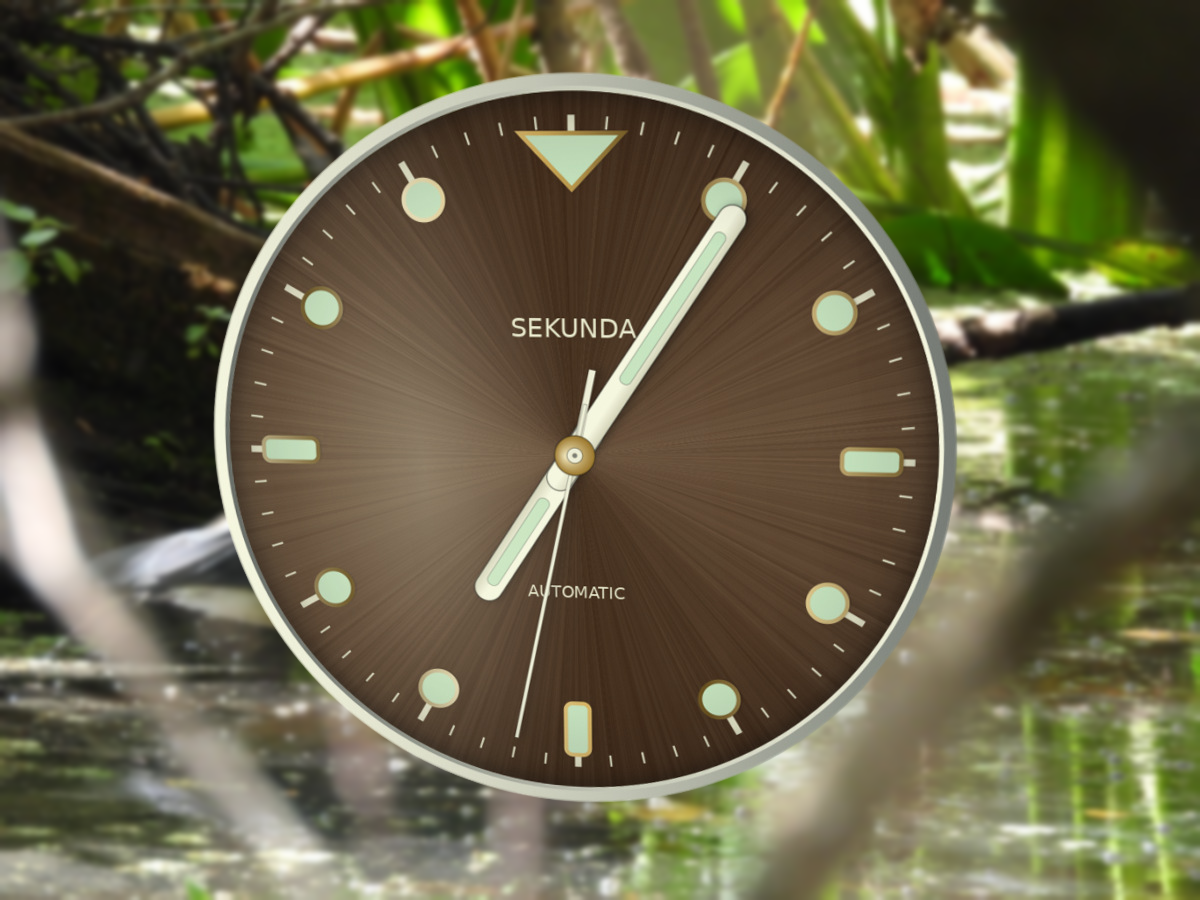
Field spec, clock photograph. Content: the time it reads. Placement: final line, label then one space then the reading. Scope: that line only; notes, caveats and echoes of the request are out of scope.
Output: 7:05:32
